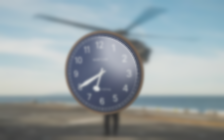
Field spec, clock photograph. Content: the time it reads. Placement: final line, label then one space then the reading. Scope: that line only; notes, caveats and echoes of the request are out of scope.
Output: 6:40
